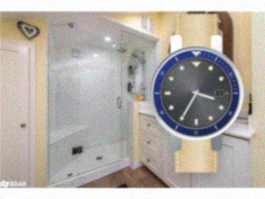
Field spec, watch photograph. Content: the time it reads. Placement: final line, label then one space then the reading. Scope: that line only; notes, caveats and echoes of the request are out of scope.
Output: 3:35
